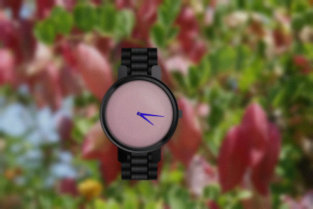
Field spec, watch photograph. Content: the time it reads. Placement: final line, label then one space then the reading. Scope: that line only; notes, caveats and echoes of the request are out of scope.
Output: 4:16
